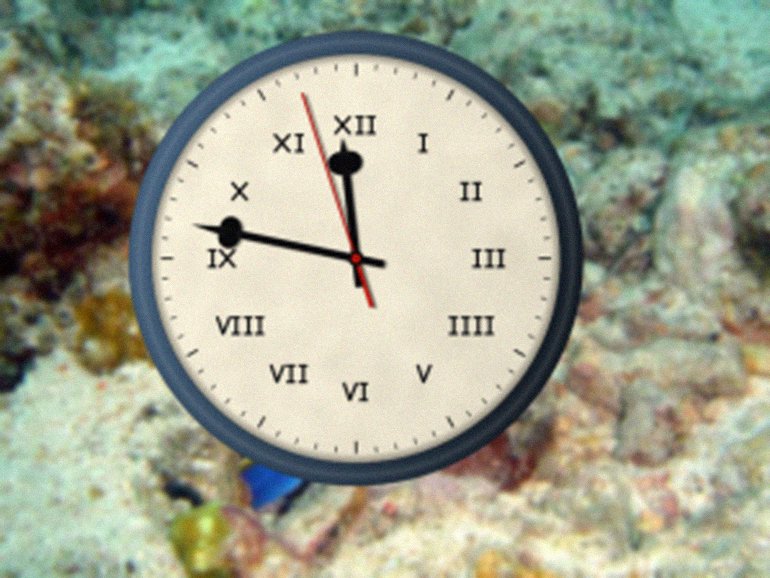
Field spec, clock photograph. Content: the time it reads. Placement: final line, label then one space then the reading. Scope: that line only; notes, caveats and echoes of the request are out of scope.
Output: 11:46:57
